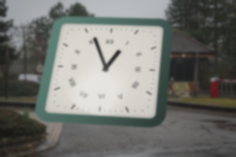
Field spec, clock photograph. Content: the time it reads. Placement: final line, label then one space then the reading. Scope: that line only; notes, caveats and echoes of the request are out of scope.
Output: 12:56
